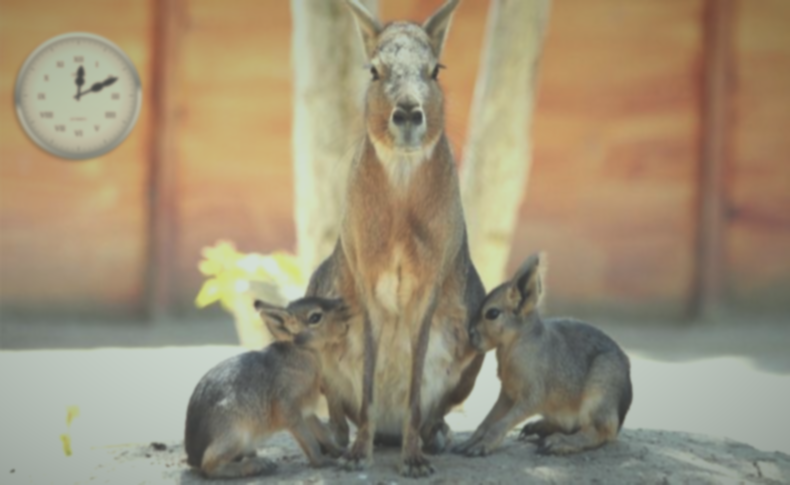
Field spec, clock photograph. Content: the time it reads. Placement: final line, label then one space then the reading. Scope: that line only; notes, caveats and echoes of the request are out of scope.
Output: 12:11
